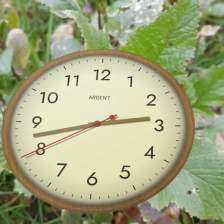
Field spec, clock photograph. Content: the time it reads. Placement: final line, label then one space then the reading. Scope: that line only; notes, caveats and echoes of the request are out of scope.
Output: 2:42:40
